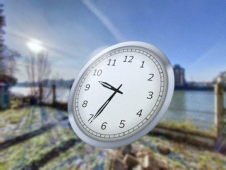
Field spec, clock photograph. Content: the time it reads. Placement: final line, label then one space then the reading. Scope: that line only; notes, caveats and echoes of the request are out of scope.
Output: 9:34
